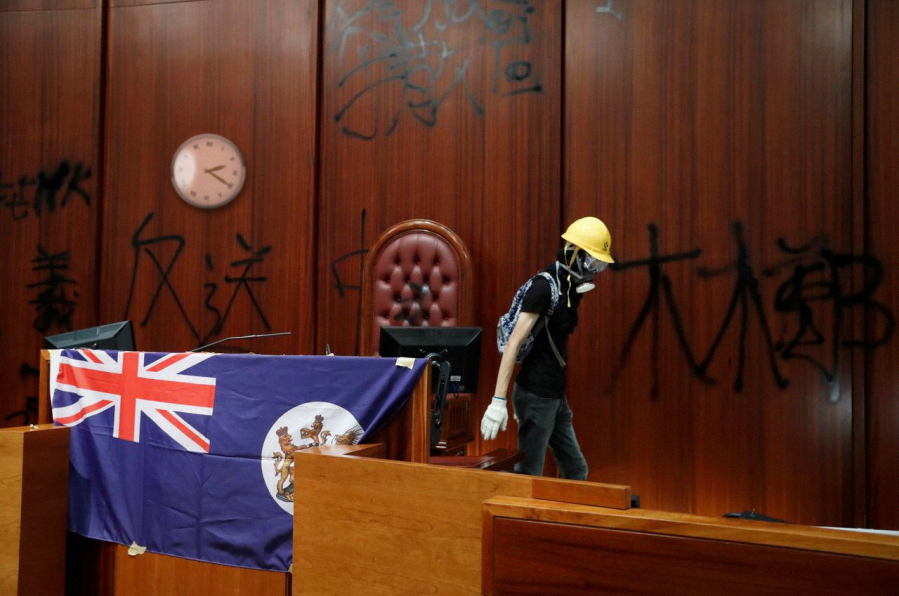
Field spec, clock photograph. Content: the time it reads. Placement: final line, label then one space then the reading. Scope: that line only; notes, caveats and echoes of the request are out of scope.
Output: 2:20
